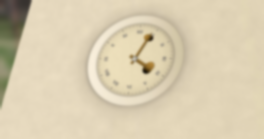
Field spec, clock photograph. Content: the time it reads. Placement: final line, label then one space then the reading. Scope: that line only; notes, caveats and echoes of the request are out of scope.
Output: 4:04
